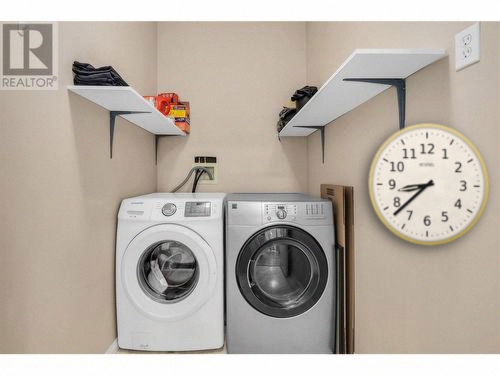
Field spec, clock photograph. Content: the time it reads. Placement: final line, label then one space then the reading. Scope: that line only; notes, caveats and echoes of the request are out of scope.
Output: 8:38
